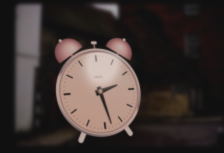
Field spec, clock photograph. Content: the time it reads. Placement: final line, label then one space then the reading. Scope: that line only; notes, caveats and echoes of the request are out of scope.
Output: 2:28
